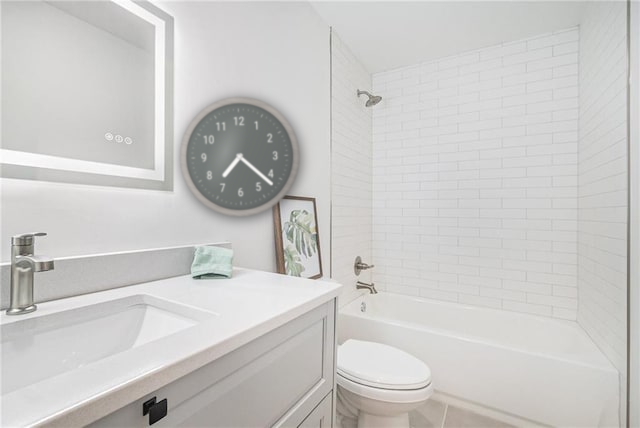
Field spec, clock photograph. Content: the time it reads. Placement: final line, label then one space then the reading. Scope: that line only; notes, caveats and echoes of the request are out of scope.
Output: 7:22
